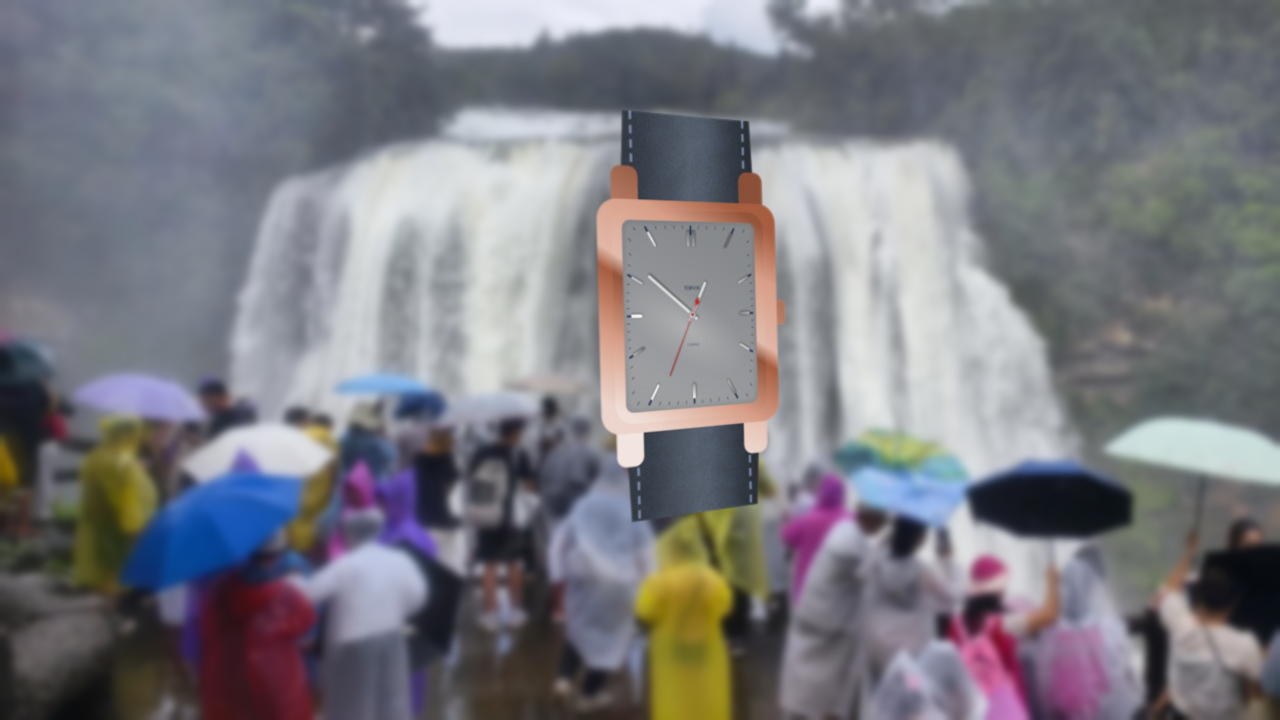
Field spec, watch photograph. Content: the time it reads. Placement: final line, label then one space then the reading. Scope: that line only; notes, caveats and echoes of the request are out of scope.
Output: 12:51:34
